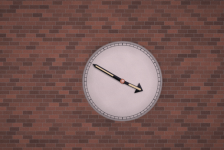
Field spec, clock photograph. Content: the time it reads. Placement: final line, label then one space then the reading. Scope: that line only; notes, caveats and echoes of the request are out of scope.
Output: 3:50
